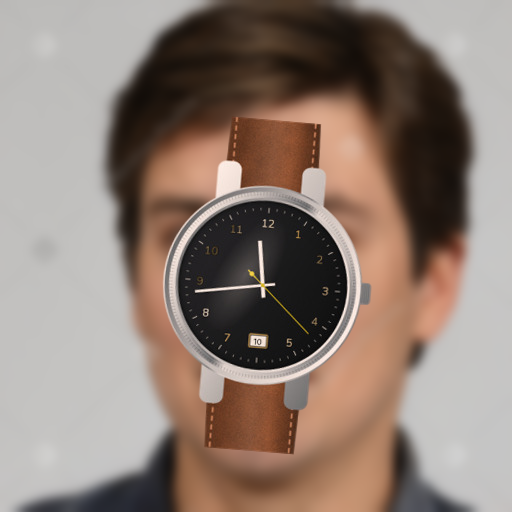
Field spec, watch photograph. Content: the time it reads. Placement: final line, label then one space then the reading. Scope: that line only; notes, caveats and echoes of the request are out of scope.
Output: 11:43:22
